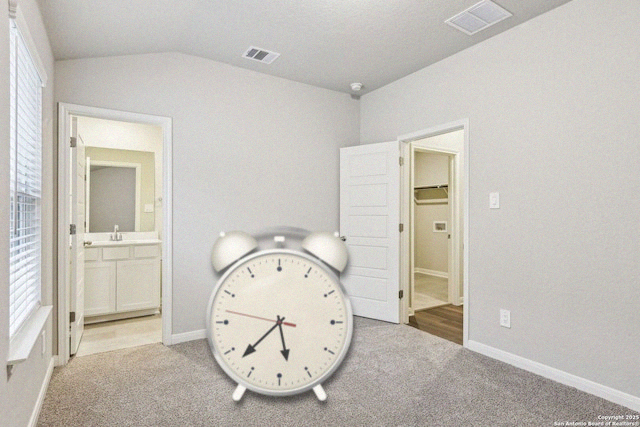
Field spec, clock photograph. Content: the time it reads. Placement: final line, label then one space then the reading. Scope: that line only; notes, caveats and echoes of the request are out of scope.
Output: 5:37:47
